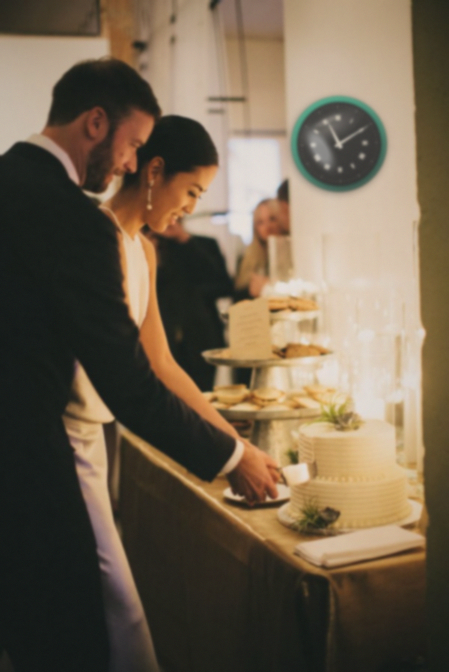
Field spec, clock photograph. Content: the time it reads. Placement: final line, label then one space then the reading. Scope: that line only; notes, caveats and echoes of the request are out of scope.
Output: 11:10
